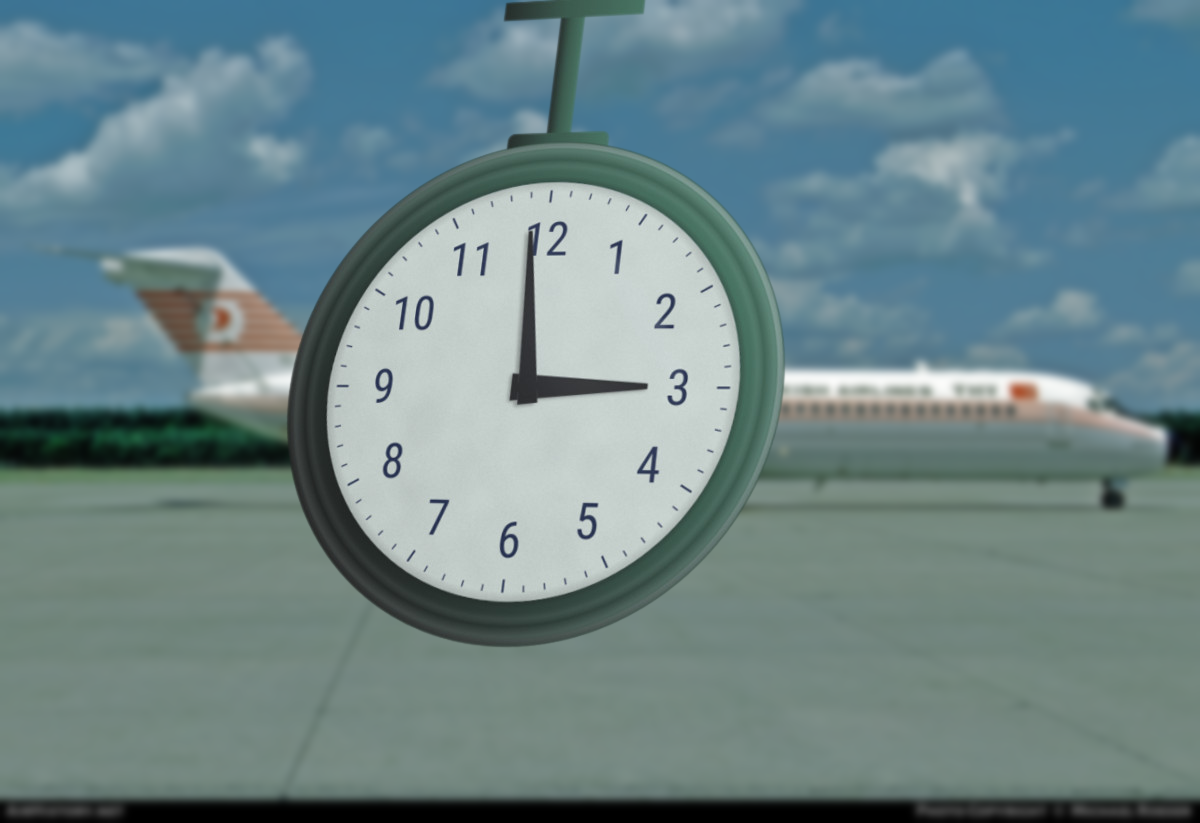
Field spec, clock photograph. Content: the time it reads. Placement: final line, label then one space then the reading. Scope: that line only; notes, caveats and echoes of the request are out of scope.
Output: 2:59
